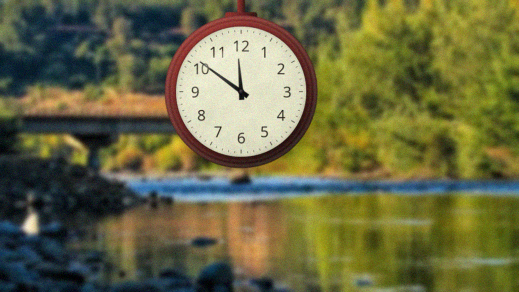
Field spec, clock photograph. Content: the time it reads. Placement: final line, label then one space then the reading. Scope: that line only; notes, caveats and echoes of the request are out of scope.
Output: 11:51
